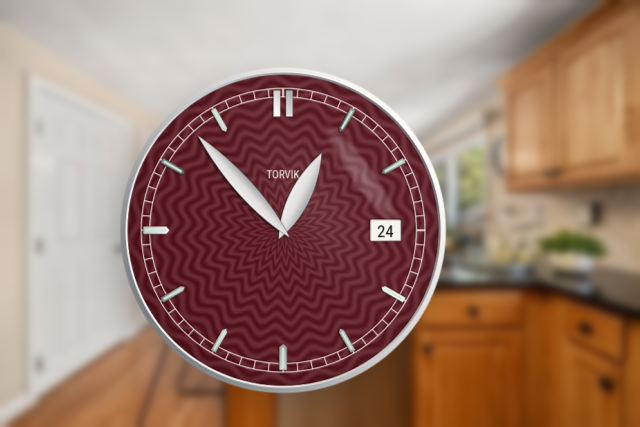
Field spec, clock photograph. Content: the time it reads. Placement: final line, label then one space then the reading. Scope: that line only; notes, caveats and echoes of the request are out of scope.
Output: 12:53
